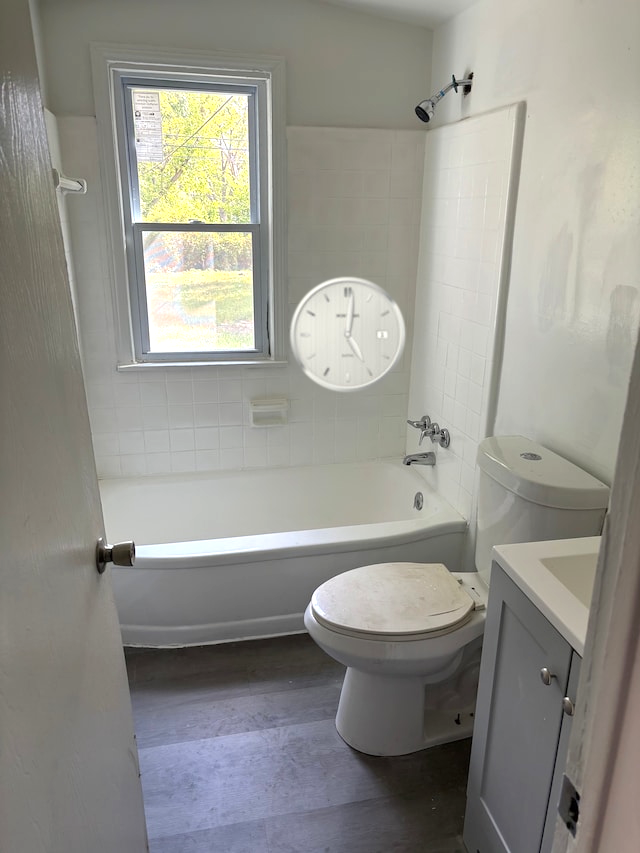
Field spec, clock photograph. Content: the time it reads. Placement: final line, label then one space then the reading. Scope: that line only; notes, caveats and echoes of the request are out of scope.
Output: 5:01
